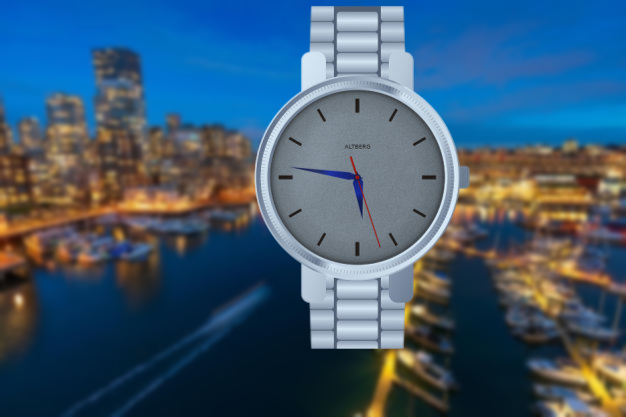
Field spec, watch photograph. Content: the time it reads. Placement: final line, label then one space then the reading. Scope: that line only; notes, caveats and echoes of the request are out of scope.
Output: 5:46:27
